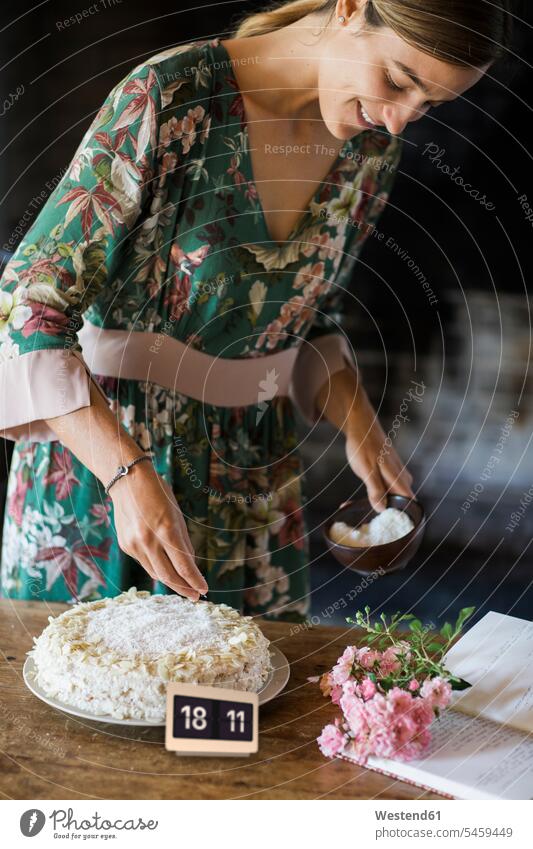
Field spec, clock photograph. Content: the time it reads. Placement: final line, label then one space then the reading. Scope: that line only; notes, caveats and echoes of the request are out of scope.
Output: 18:11
